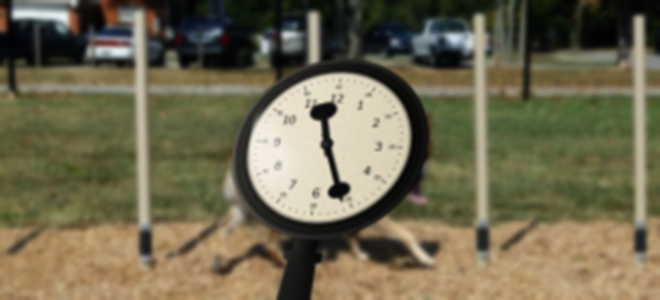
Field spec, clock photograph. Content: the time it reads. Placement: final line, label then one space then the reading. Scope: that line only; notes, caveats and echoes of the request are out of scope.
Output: 11:26
